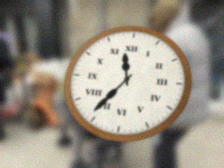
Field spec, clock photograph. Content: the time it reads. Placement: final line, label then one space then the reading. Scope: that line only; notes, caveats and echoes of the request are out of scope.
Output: 11:36
